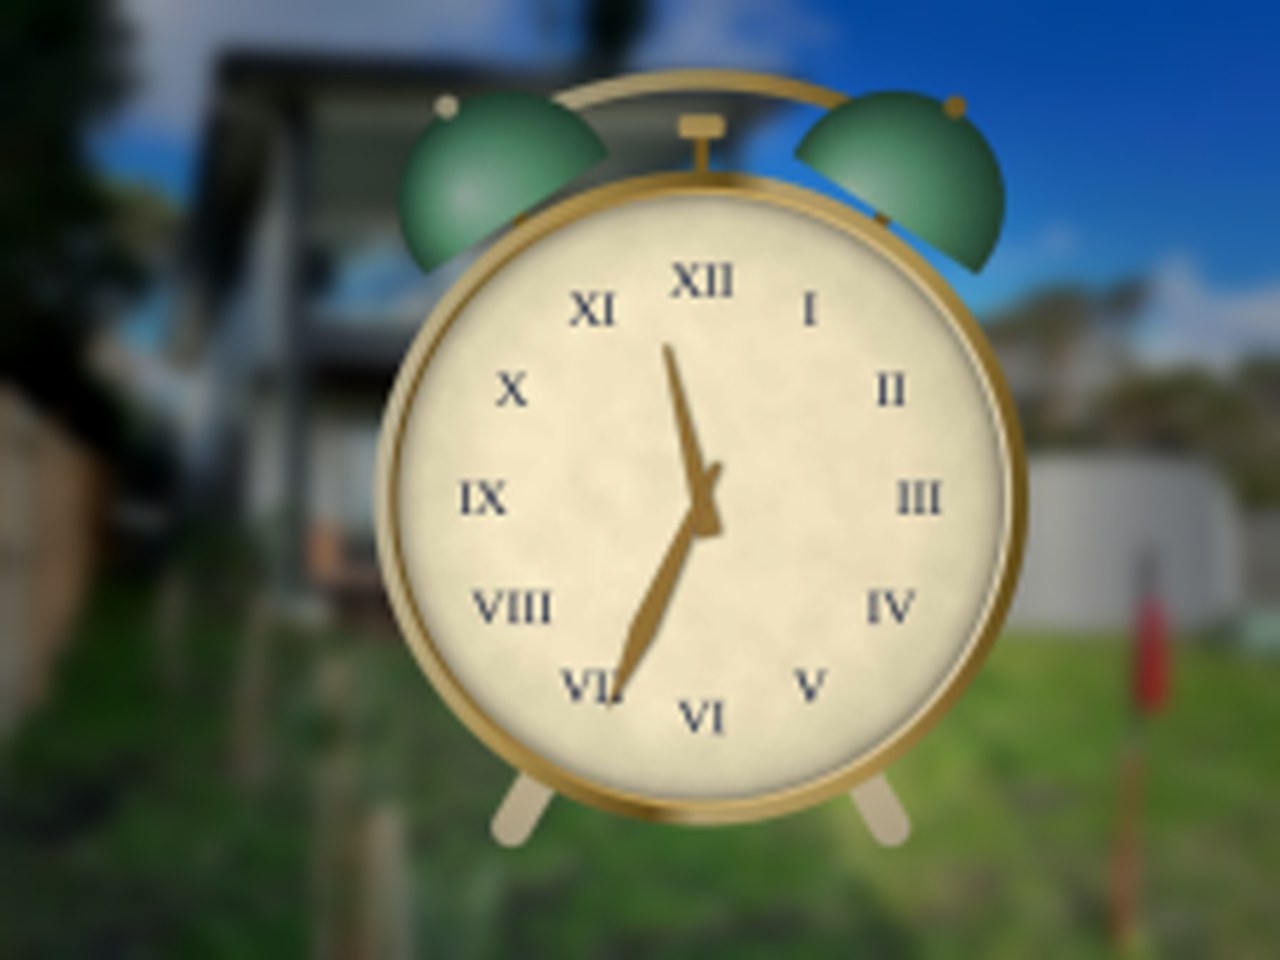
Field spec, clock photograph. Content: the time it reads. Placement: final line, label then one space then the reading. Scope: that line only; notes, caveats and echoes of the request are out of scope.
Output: 11:34
